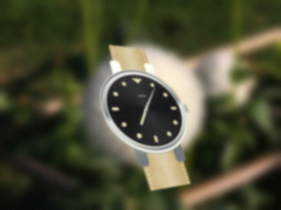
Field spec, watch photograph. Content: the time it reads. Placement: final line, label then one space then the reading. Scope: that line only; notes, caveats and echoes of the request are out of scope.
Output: 7:06
